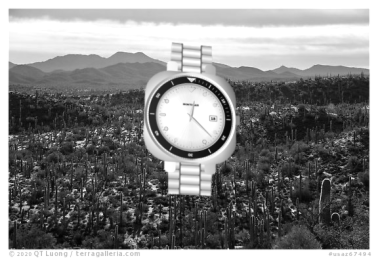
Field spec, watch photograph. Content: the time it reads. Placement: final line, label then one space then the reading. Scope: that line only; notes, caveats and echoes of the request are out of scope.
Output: 12:22
